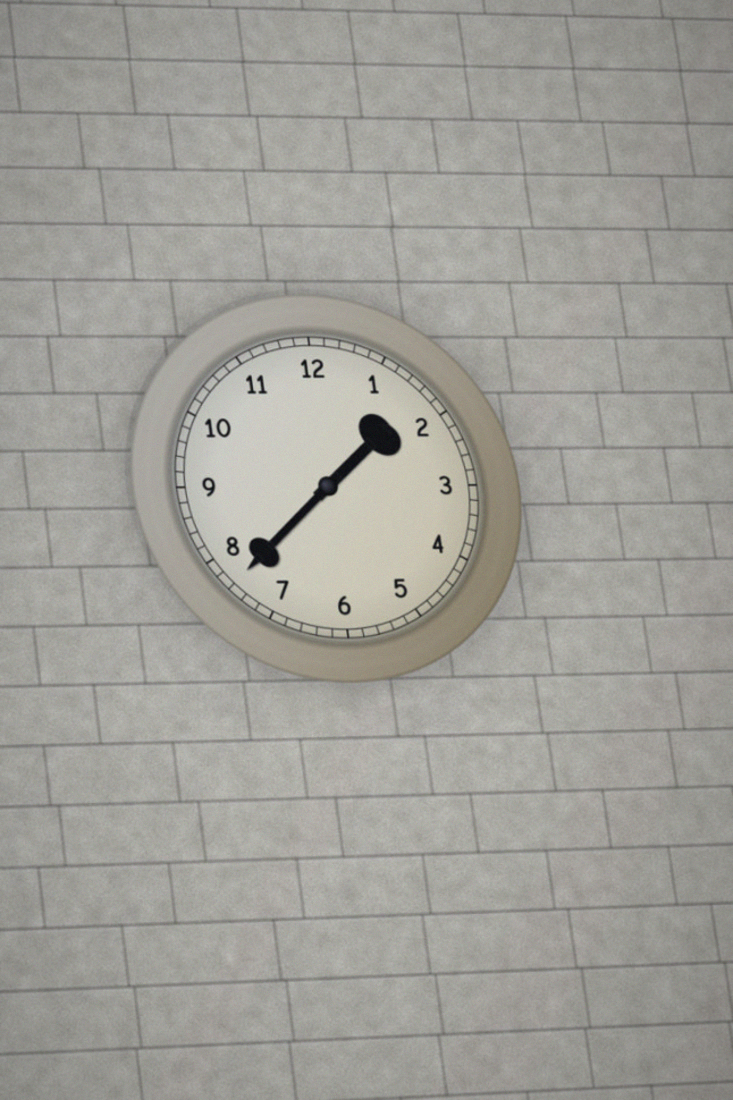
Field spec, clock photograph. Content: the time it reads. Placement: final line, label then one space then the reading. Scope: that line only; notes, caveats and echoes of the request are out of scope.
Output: 1:38
